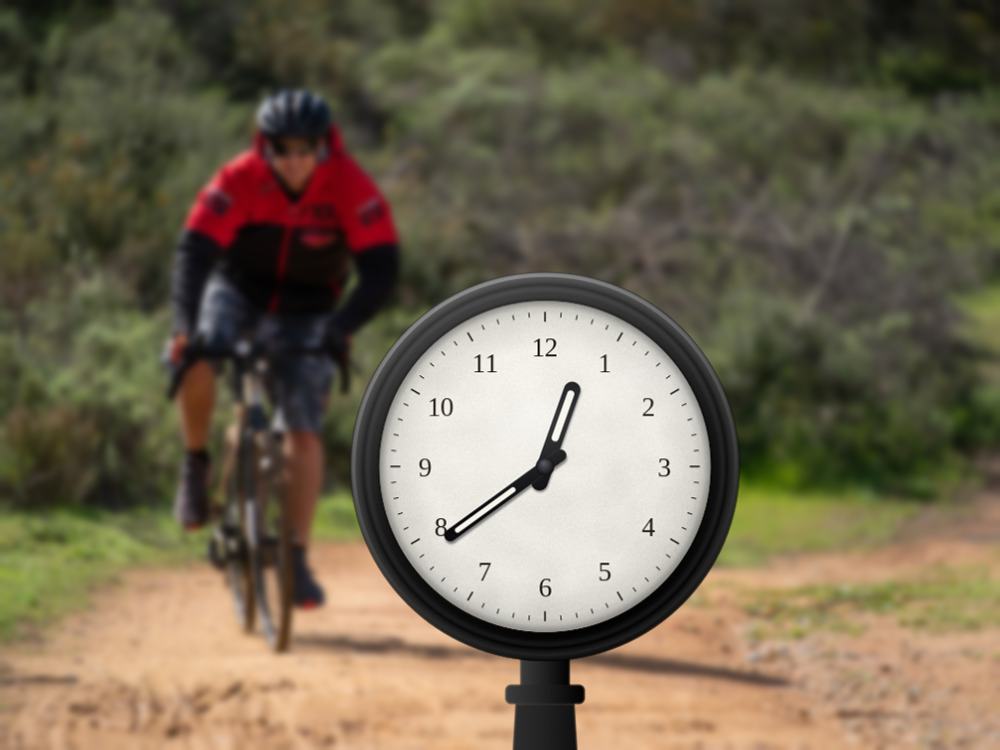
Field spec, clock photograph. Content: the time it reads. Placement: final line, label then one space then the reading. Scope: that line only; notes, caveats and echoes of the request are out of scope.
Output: 12:39
